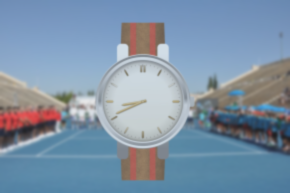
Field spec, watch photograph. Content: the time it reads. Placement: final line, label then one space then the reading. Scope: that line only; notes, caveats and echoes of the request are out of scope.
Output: 8:41
